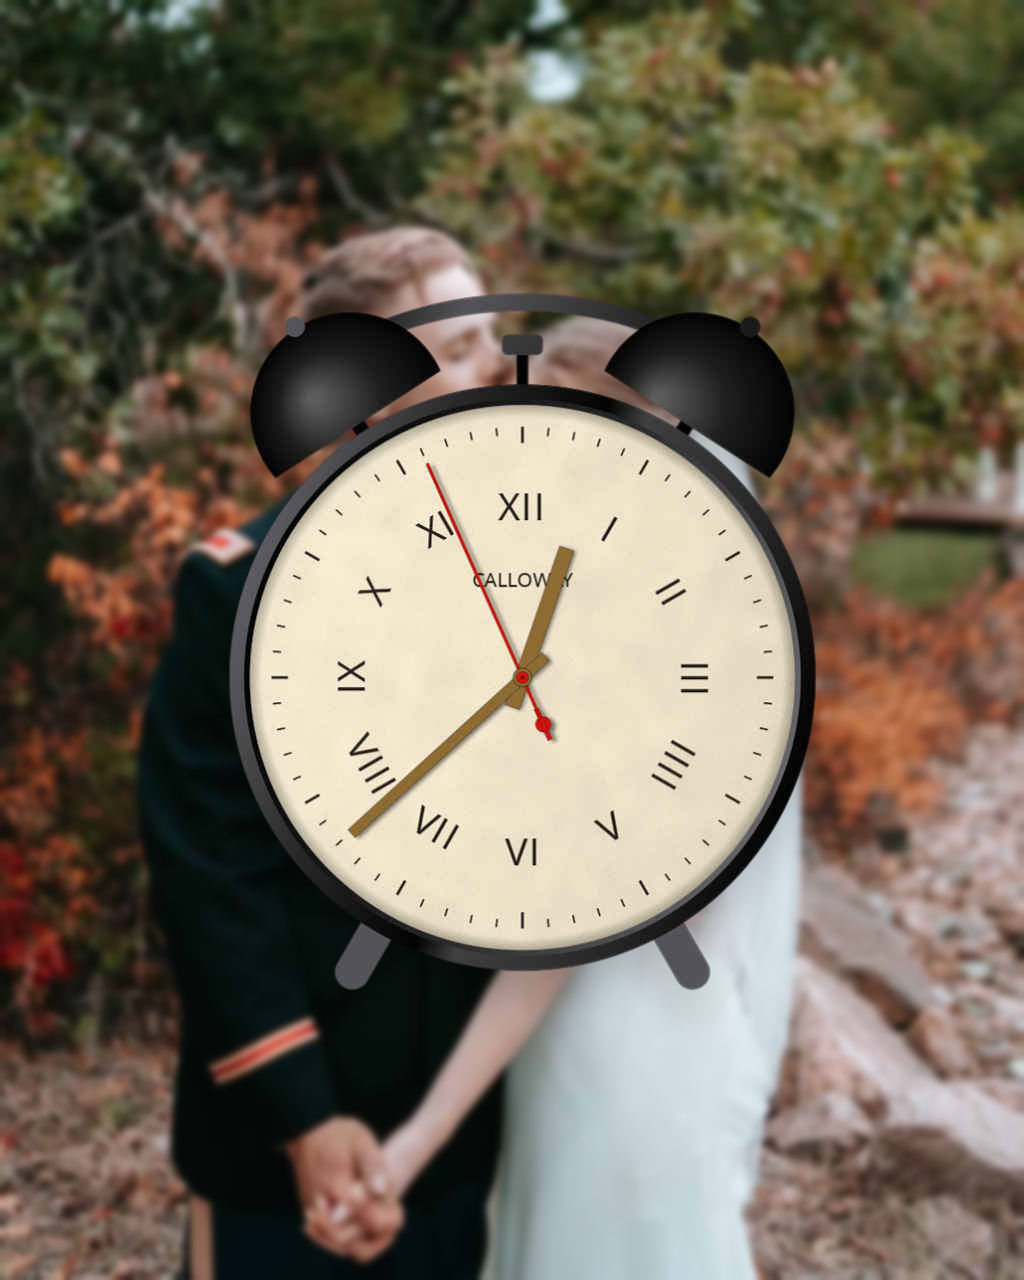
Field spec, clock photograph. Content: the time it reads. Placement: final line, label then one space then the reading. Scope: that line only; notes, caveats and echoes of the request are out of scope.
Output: 12:37:56
